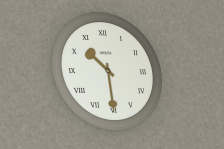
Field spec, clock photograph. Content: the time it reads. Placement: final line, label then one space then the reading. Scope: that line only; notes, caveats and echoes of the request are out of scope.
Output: 10:30
